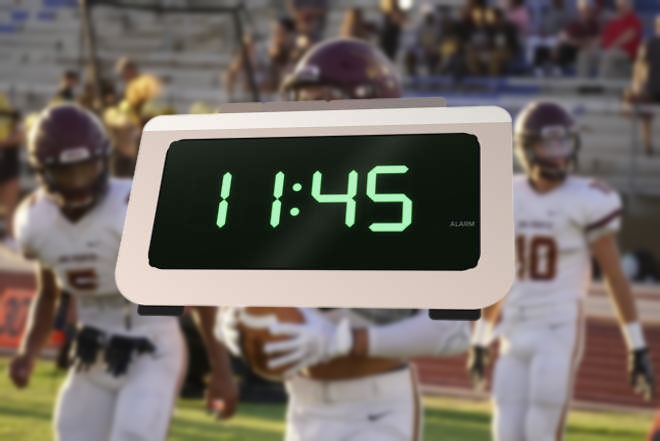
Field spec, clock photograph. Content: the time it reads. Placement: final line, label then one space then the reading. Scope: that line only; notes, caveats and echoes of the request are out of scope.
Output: 11:45
